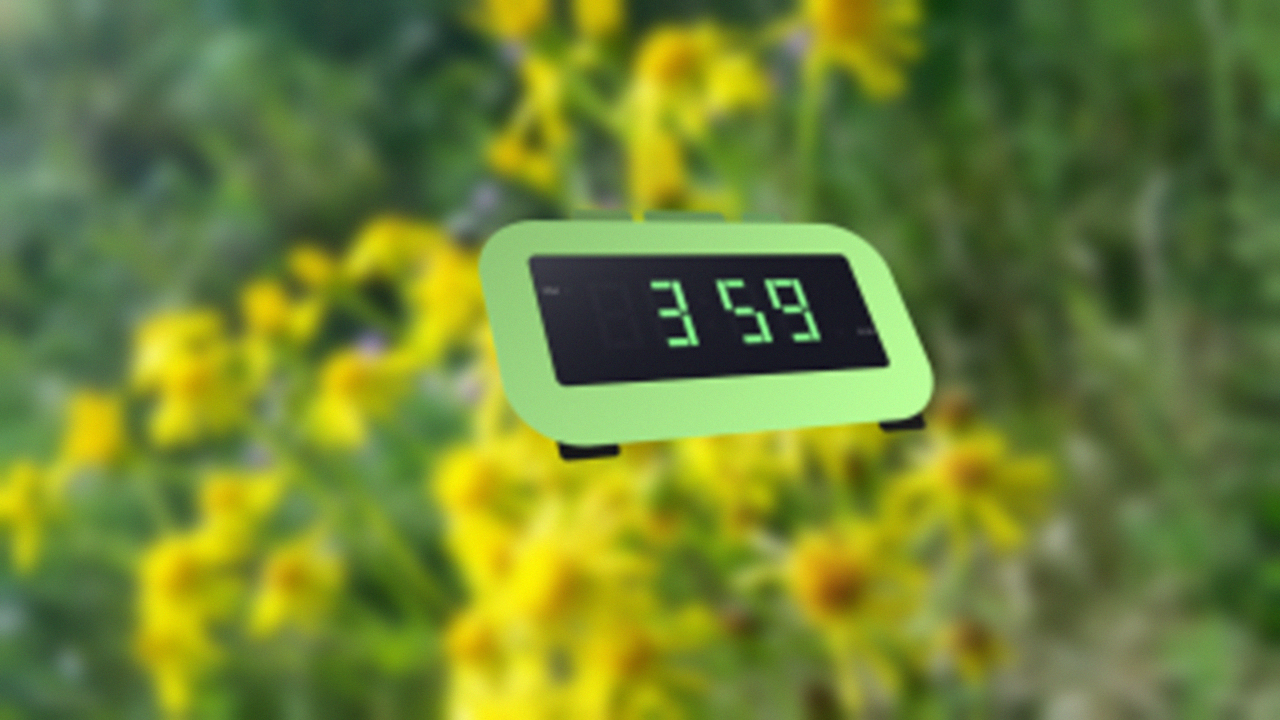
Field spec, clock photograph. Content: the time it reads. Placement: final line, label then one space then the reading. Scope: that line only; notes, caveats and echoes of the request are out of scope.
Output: 3:59
